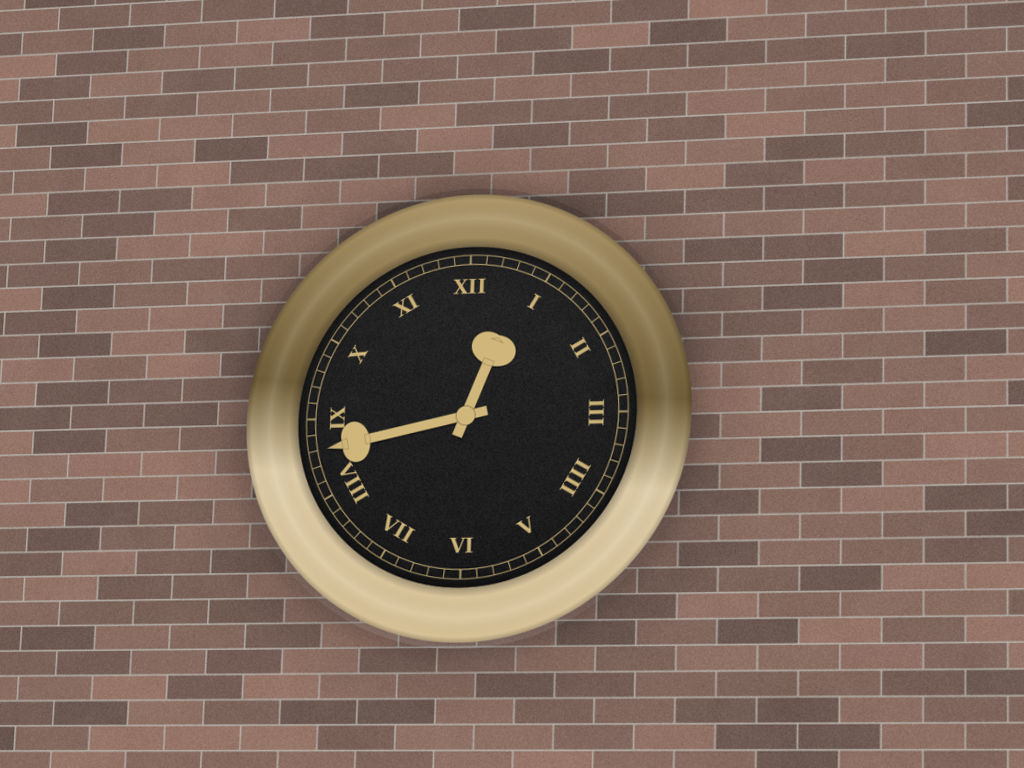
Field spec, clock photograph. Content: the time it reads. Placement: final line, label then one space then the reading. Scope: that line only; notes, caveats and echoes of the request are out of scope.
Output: 12:43
